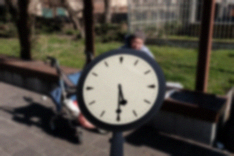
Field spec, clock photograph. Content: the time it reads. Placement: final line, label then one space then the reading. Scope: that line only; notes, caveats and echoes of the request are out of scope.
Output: 5:30
